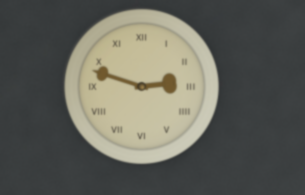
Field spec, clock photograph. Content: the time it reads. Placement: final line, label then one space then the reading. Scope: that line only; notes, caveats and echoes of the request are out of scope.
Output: 2:48
